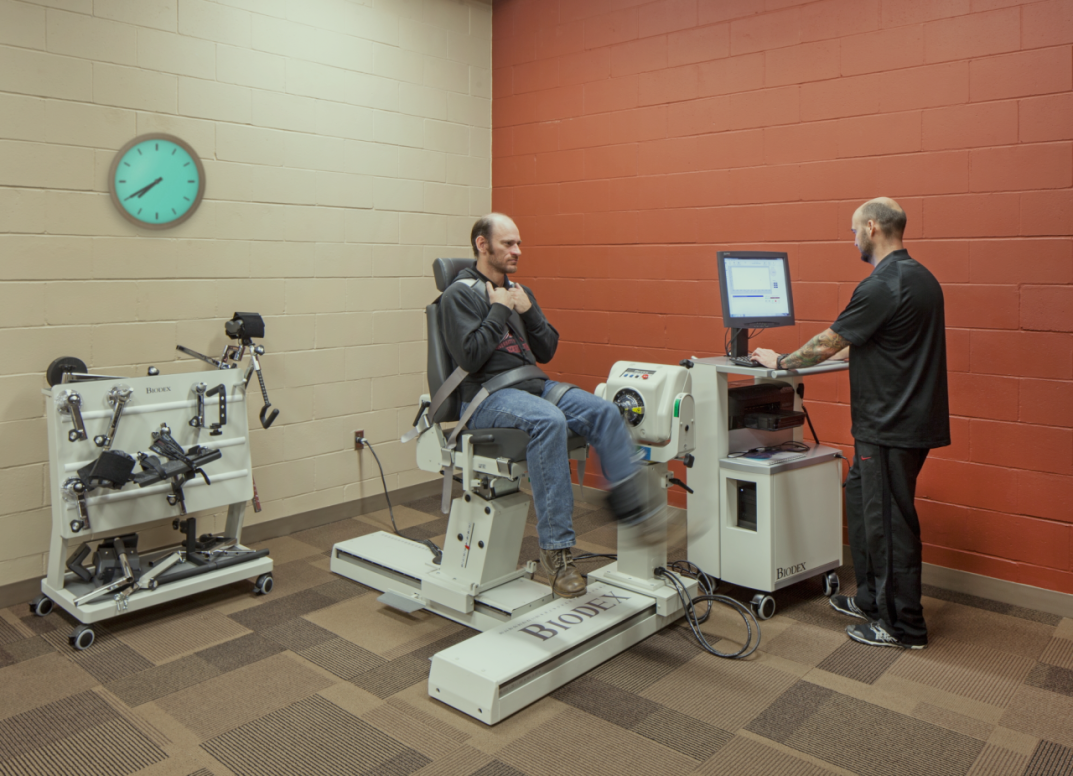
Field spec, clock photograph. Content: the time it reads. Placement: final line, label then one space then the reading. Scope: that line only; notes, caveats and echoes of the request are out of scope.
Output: 7:40
